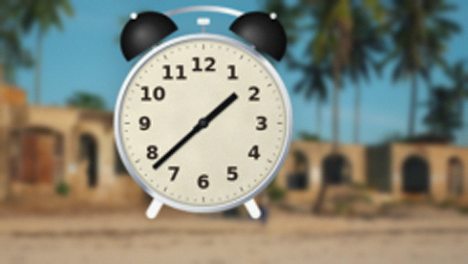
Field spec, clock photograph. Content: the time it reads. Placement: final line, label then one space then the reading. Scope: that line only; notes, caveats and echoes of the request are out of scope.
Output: 1:38
